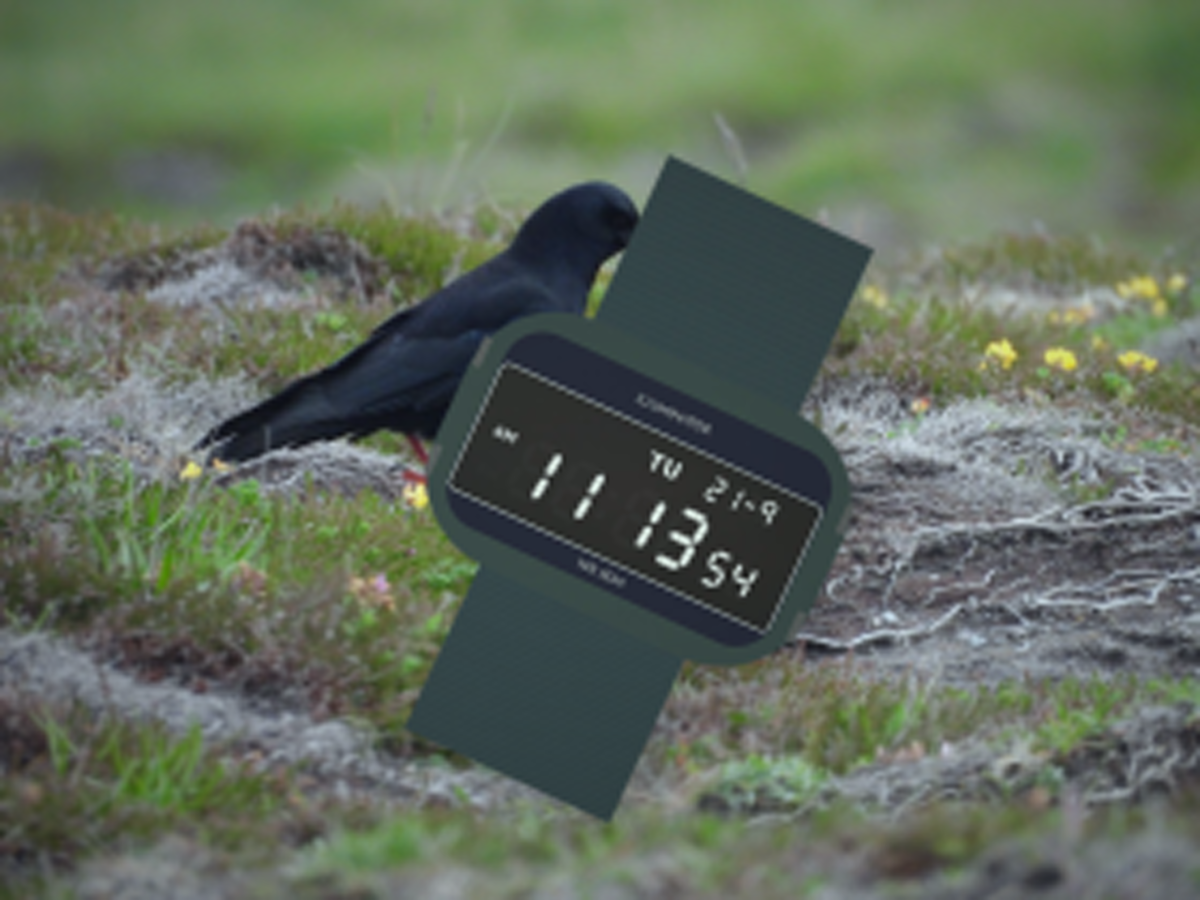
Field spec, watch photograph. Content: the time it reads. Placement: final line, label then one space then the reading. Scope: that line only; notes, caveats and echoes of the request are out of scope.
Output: 11:13:54
